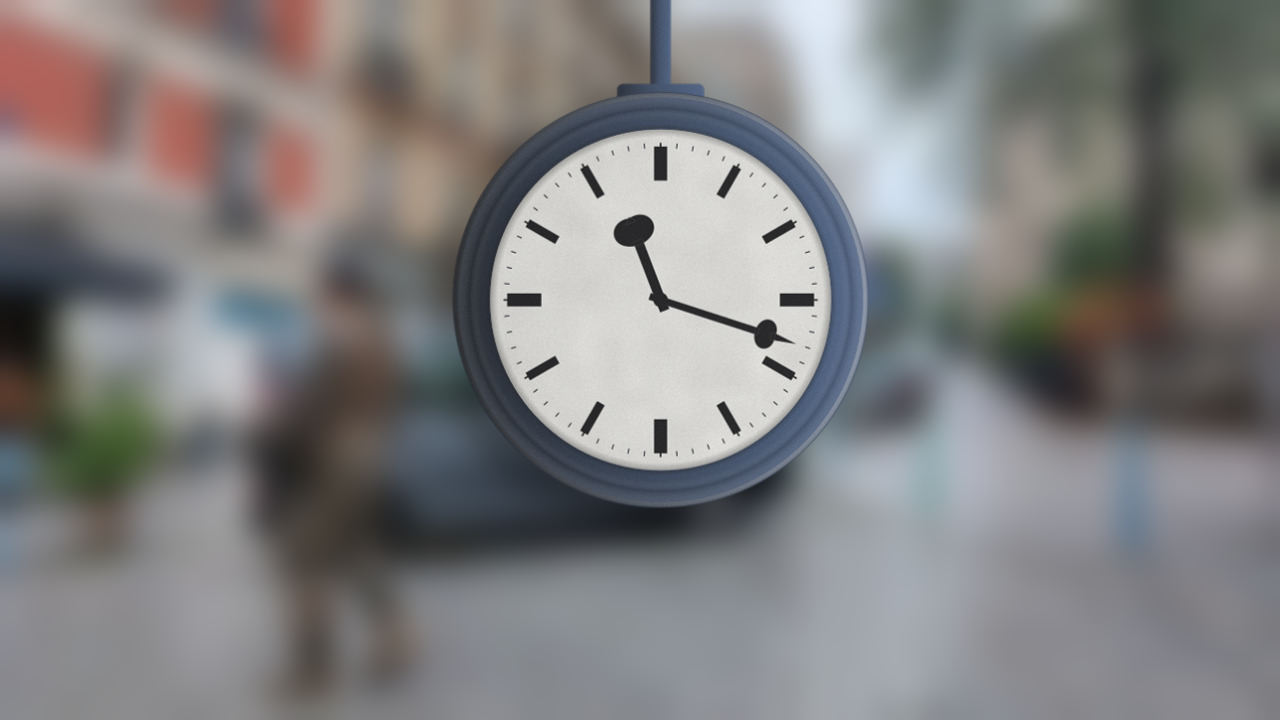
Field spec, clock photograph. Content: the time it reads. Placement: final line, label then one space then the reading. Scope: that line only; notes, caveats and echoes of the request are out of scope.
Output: 11:18
